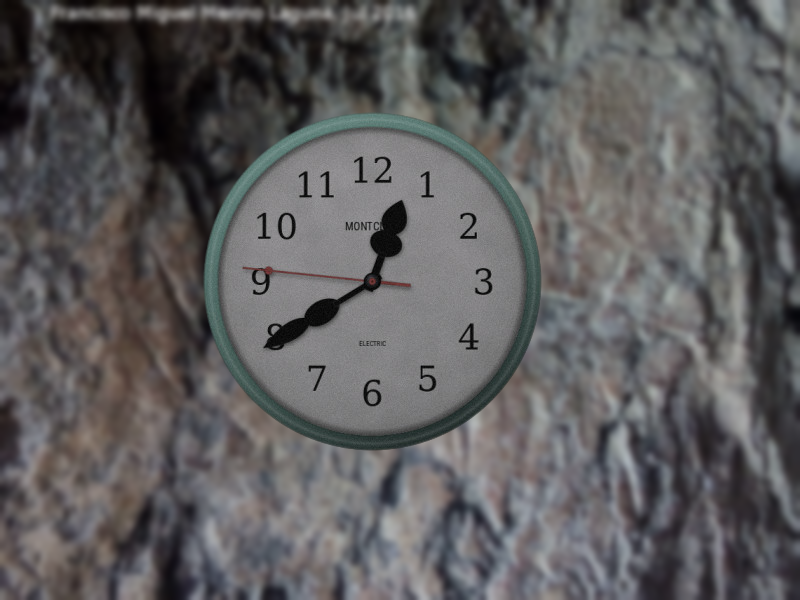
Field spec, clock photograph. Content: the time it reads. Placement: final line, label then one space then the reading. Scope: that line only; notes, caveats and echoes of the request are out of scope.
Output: 12:39:46
